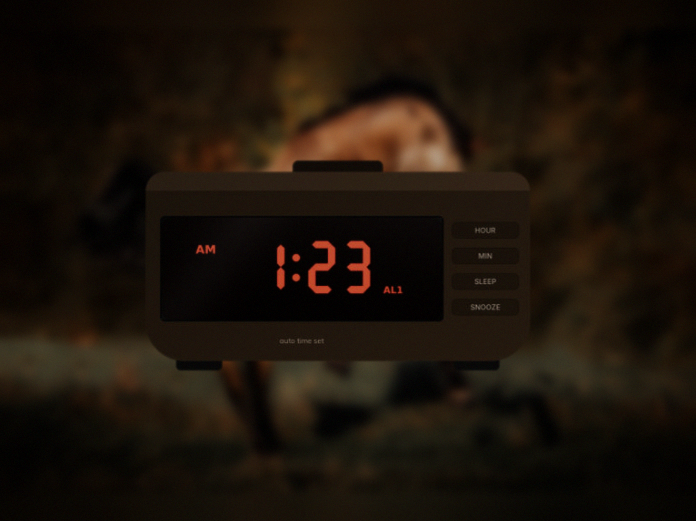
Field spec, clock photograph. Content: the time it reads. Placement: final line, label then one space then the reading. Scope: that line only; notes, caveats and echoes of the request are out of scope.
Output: 1:23
